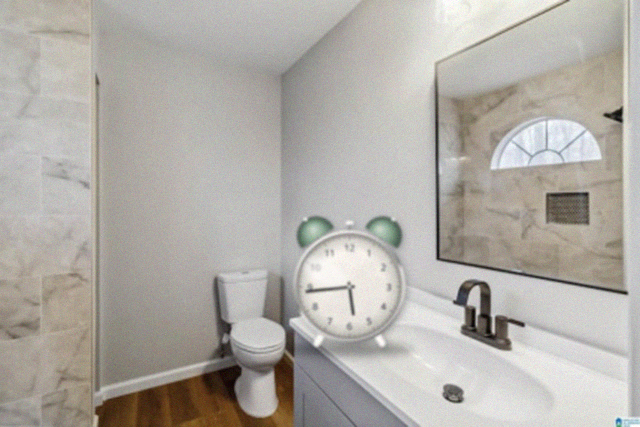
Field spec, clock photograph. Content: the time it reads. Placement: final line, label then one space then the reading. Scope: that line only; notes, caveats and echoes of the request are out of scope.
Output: 5:44
